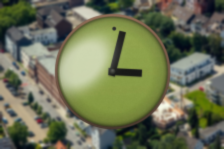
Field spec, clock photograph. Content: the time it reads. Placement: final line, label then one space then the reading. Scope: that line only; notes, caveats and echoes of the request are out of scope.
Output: 3:02
